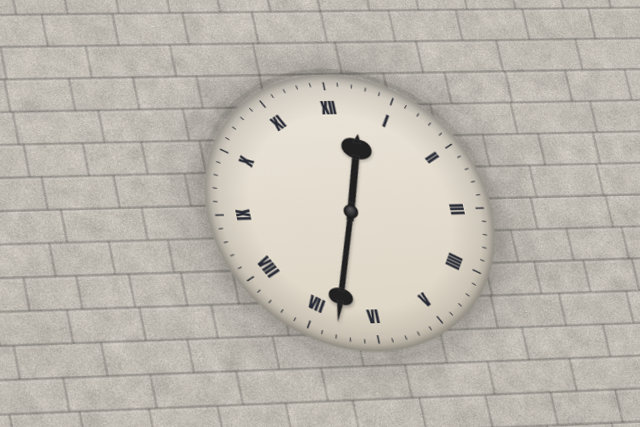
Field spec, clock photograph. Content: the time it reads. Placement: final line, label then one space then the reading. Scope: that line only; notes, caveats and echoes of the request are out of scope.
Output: 12:33
